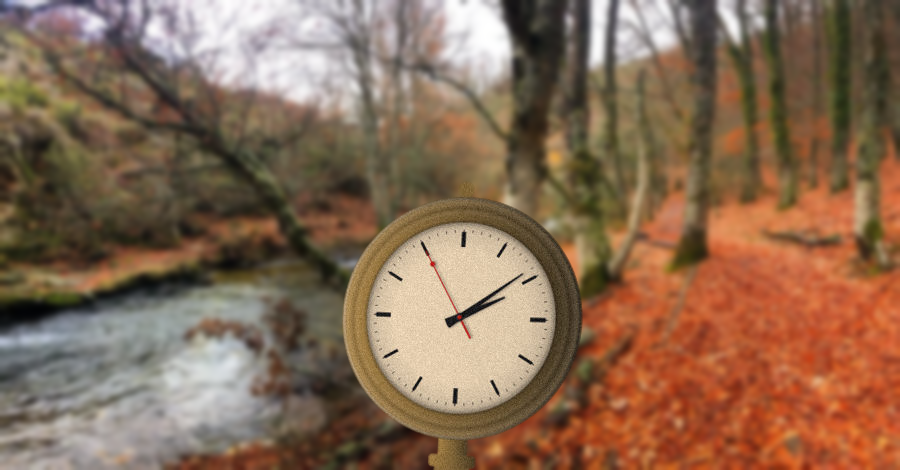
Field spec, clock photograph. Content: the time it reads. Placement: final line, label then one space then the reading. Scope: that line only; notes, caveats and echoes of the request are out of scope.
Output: 2:08:55
